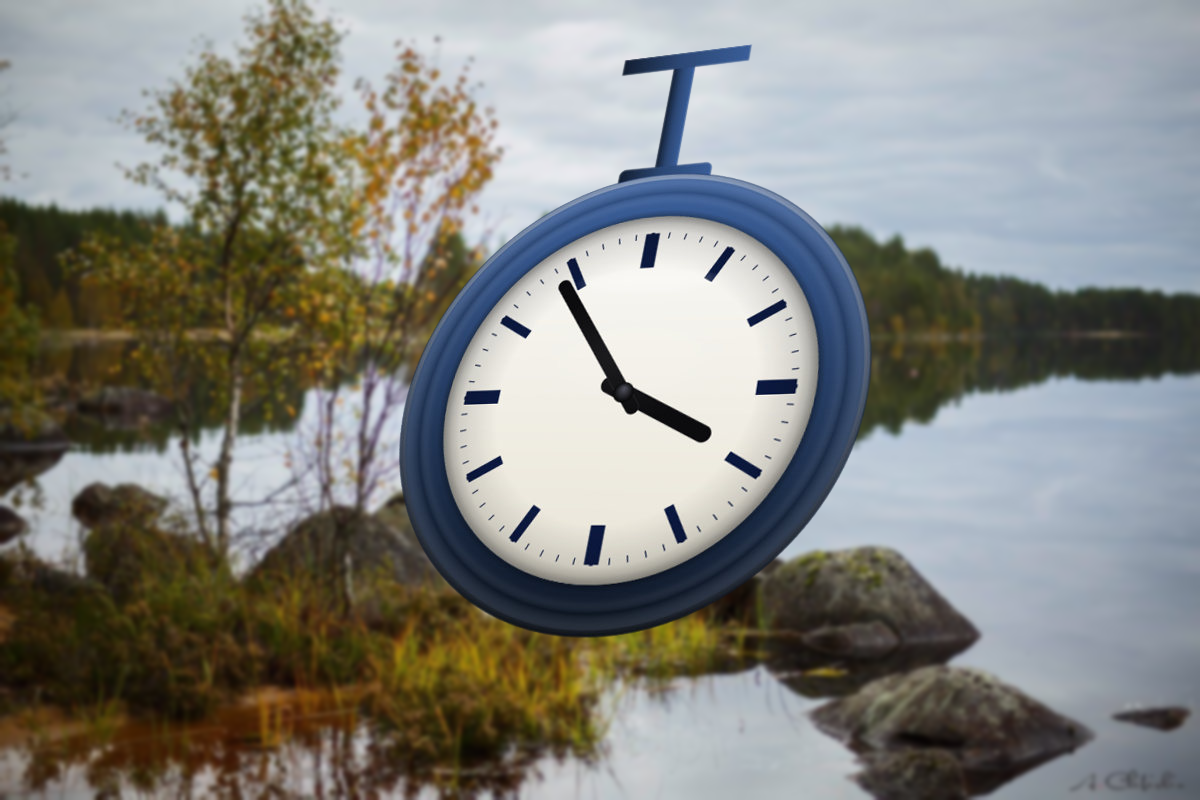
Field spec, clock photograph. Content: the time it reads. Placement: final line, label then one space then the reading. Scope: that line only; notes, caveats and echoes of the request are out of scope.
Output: 3:54
